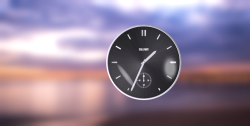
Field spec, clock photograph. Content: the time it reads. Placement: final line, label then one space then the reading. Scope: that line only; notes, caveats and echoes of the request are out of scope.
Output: 1:34
